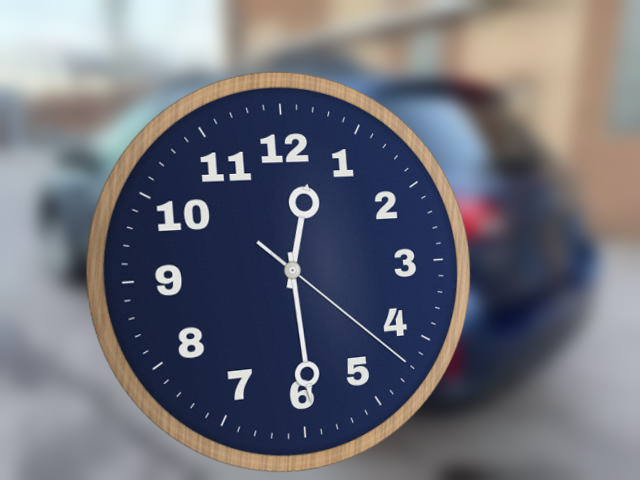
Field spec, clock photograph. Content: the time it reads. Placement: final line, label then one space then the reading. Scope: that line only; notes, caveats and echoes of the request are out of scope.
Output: 12:29:22
